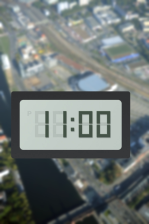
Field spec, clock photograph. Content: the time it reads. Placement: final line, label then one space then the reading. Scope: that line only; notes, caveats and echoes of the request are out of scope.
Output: 11:00
